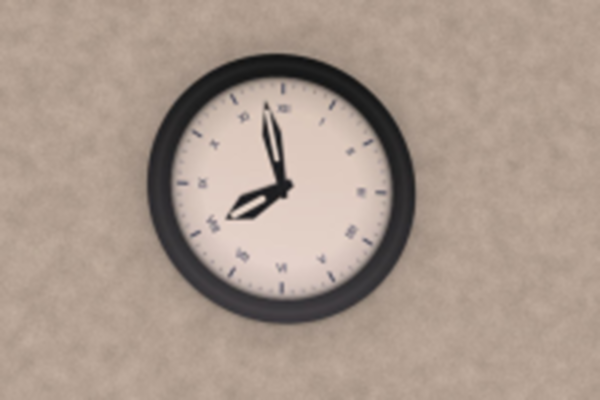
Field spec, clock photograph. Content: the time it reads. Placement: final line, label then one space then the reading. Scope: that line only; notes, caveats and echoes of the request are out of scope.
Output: 7:58
